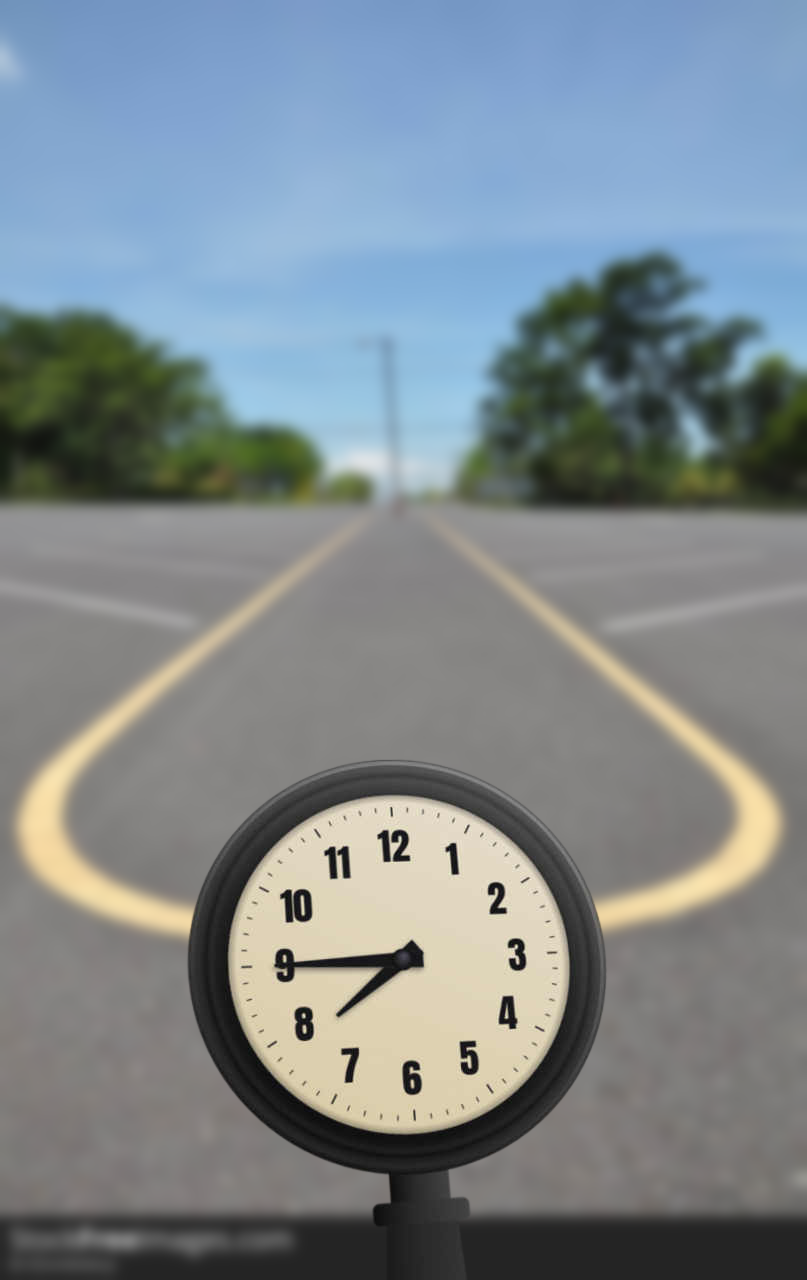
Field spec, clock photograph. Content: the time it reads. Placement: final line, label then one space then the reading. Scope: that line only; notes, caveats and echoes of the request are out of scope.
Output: 7:45
